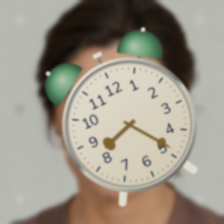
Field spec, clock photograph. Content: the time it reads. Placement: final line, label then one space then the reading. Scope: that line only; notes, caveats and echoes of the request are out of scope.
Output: 8:24
